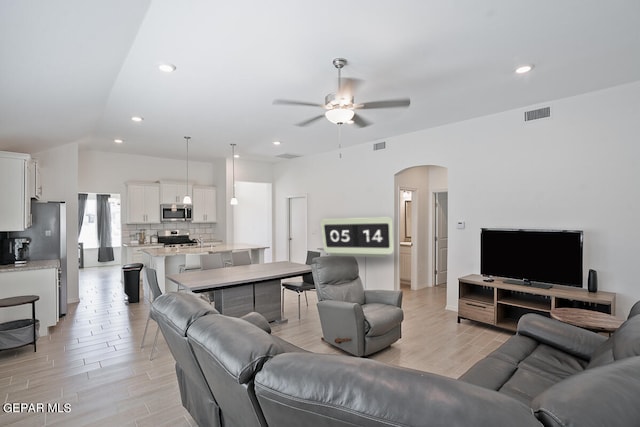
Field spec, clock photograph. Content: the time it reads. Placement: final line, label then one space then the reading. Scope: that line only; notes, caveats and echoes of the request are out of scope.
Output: 5:14
